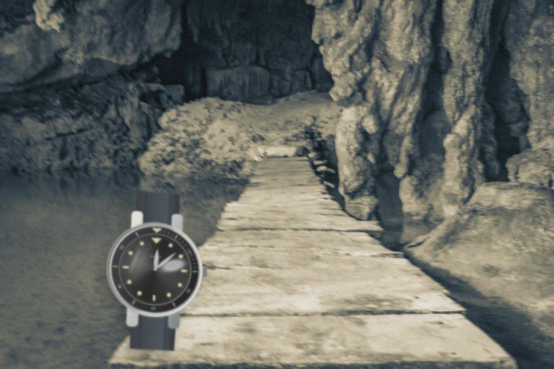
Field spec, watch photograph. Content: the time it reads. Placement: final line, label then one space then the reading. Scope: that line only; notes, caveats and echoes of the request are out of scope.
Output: 12:08
